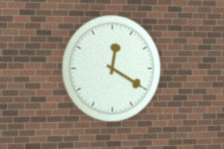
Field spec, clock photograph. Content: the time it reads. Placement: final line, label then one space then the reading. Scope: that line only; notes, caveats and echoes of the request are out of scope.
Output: 12:20
